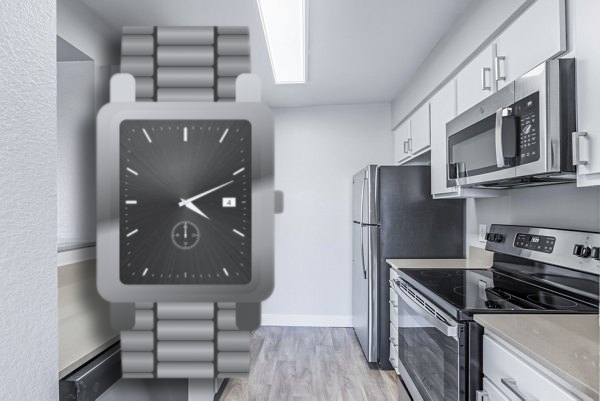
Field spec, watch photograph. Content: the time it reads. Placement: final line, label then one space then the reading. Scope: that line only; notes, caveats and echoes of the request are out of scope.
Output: 4:11
